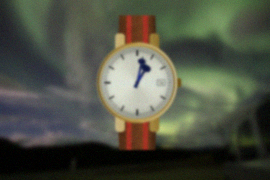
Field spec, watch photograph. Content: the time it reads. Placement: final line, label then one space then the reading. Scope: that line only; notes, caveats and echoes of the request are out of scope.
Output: 1:02
